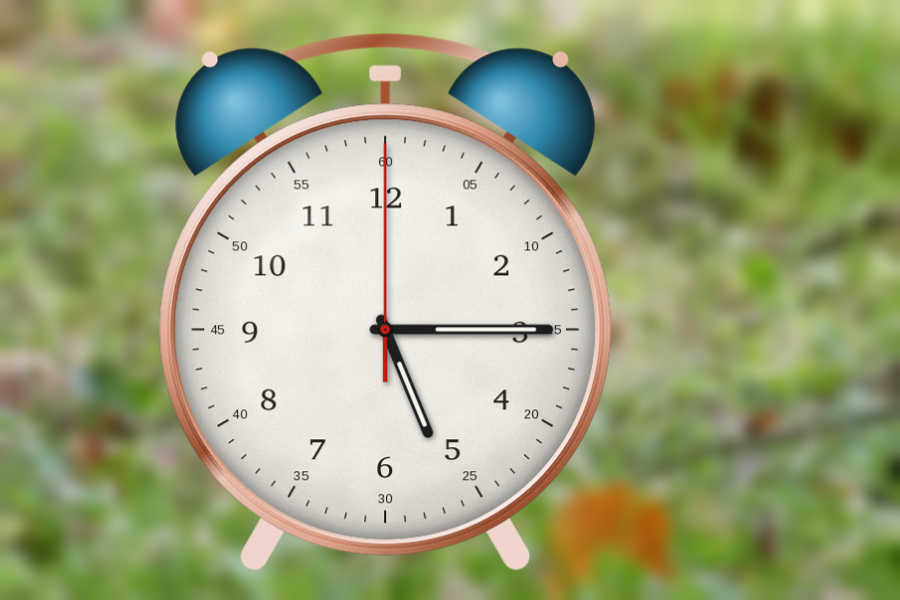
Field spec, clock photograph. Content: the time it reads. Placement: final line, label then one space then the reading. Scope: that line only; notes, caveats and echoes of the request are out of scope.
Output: 5:15:00
